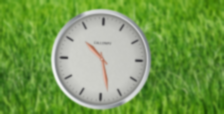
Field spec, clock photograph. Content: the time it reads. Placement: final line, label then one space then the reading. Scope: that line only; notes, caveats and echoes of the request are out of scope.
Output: 10:28
